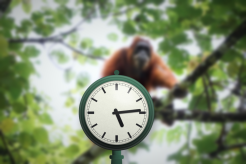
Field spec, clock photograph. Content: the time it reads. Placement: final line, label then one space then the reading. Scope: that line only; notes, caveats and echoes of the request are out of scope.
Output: 5:14
